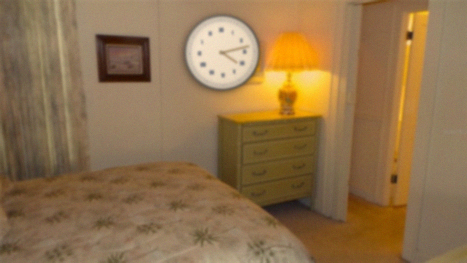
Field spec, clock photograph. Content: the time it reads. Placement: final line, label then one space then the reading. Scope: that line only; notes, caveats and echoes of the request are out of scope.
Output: 4:13
